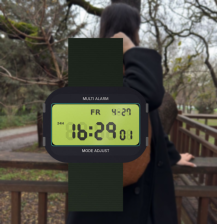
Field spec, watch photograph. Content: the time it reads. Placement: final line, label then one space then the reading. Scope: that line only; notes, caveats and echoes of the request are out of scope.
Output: 16:29:01
